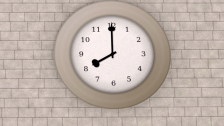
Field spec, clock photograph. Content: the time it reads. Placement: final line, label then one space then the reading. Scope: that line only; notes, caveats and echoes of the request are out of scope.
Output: 8:00
